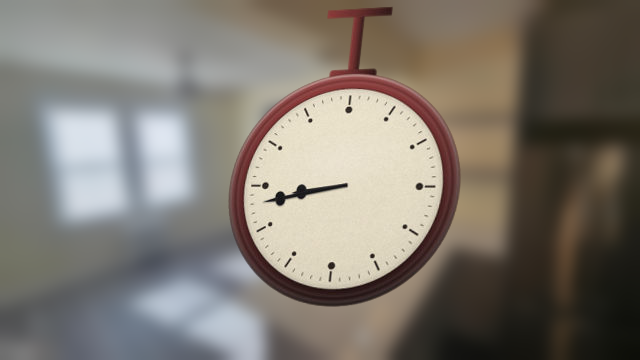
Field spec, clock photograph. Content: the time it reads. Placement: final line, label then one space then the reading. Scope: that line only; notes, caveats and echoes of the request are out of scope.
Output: 8:43
